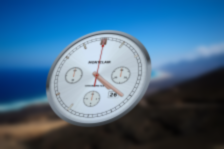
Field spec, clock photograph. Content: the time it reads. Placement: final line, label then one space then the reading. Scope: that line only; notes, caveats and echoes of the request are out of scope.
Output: 4:21
